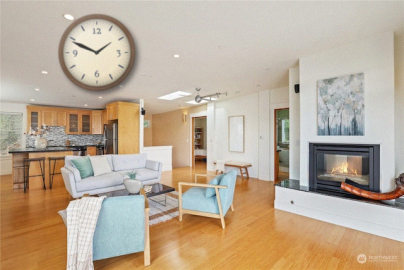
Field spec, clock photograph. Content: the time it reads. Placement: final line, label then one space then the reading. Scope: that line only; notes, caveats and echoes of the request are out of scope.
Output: 1:49
